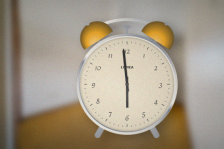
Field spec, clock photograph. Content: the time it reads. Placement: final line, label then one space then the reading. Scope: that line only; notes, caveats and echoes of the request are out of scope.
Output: 5:59
